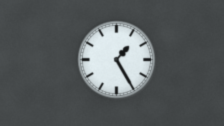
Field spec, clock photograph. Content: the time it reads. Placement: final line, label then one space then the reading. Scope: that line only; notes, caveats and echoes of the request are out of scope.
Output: 1:25
